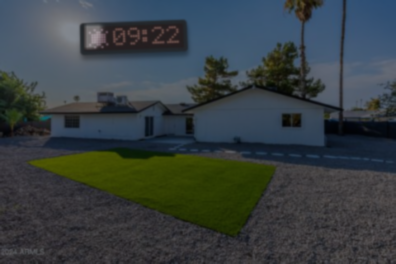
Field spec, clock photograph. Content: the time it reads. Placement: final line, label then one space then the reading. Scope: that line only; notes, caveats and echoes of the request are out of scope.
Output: 9:22
